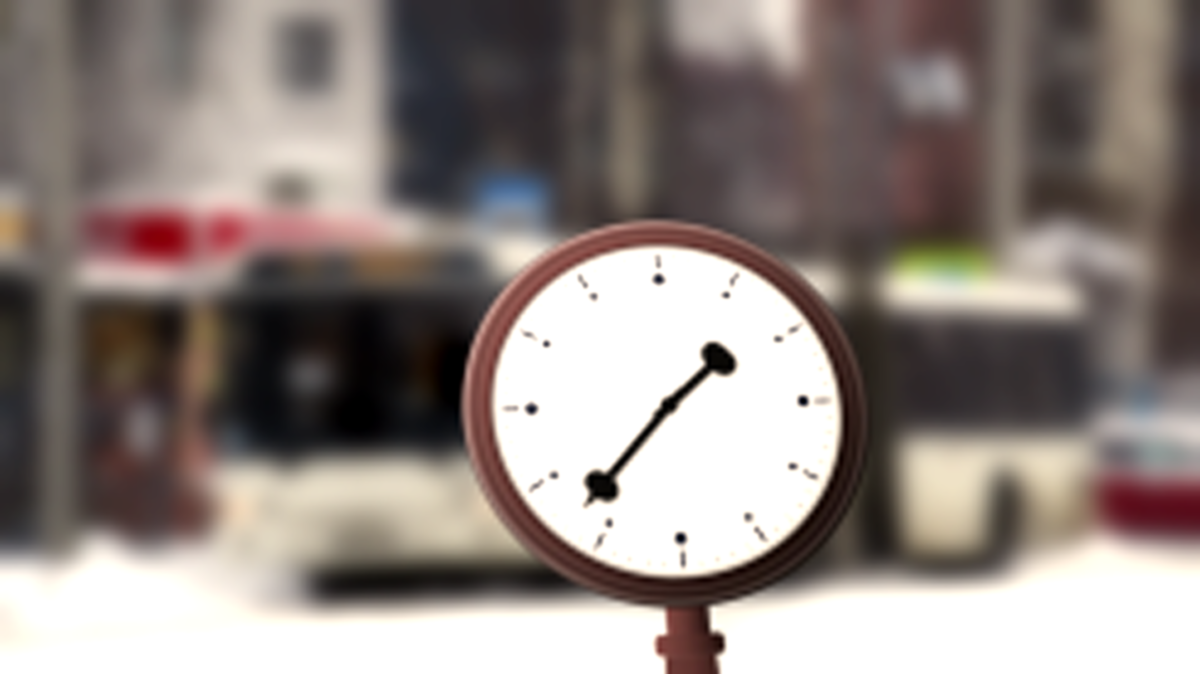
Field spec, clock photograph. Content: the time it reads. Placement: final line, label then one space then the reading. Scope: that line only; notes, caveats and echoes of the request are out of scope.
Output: 1:37
